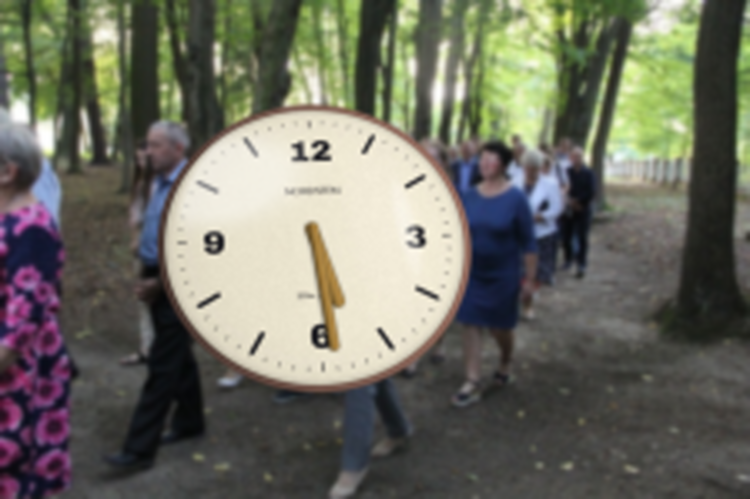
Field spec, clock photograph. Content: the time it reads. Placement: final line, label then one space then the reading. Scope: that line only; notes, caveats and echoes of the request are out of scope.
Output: 5:29
